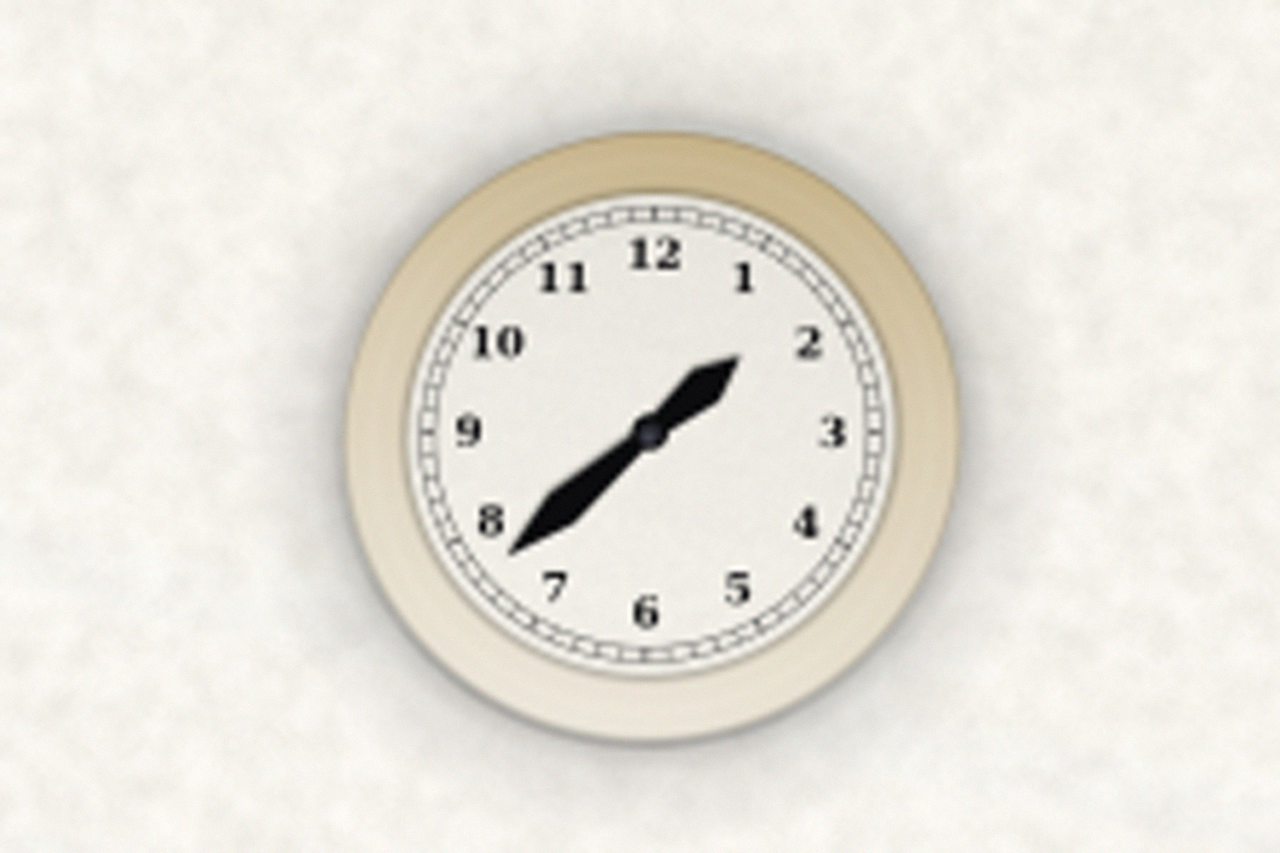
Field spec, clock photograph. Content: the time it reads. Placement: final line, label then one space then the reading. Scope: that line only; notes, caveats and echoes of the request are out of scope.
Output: 1:38
